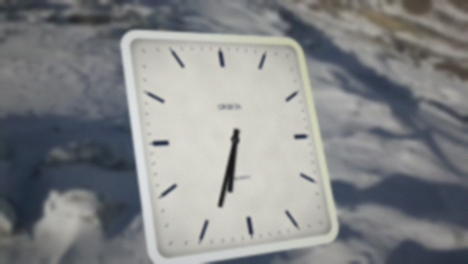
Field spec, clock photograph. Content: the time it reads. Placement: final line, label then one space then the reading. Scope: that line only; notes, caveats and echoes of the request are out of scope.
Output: 6:34
